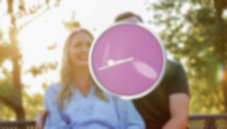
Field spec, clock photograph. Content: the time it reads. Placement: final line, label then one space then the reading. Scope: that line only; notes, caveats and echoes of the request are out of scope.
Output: 8:42
